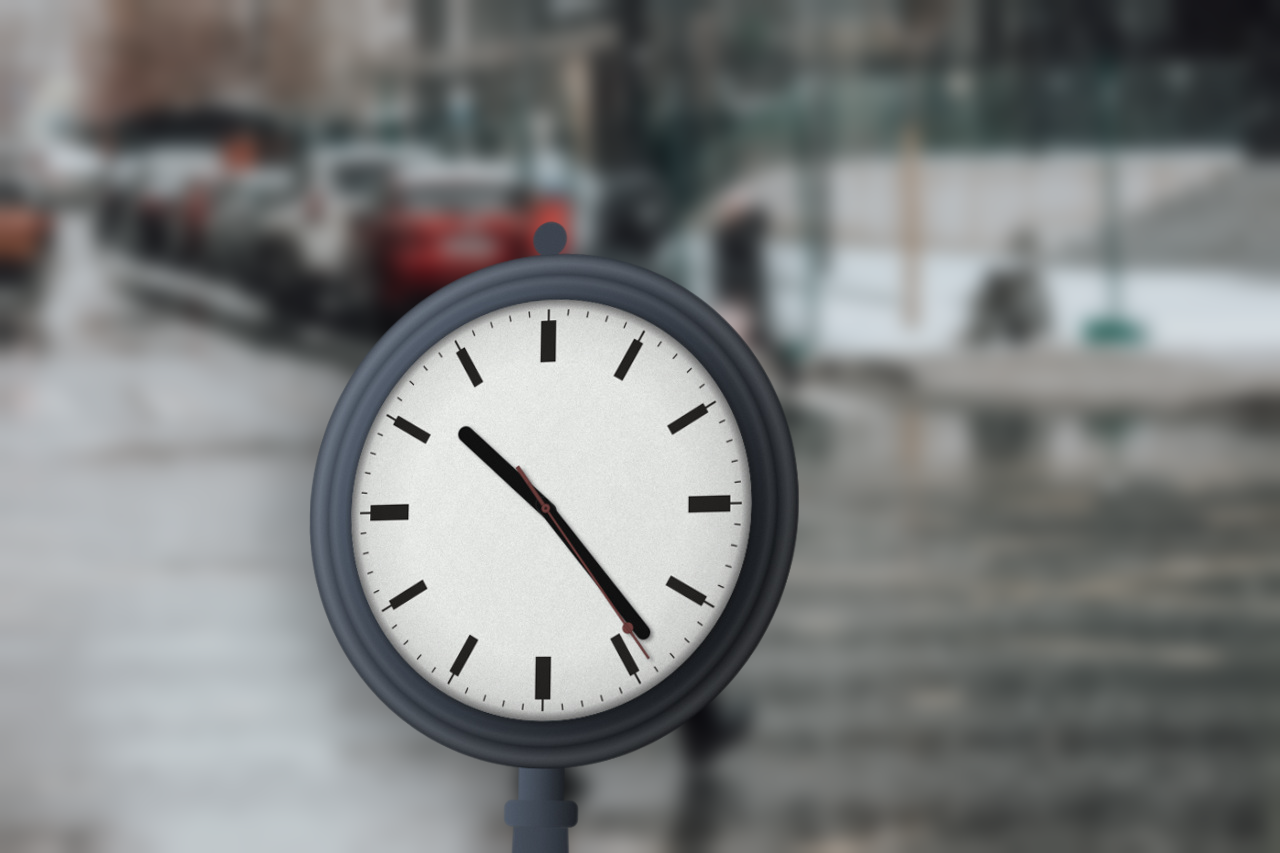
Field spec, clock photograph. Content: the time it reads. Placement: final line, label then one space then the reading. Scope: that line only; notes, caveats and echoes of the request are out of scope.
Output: 10:23:24
